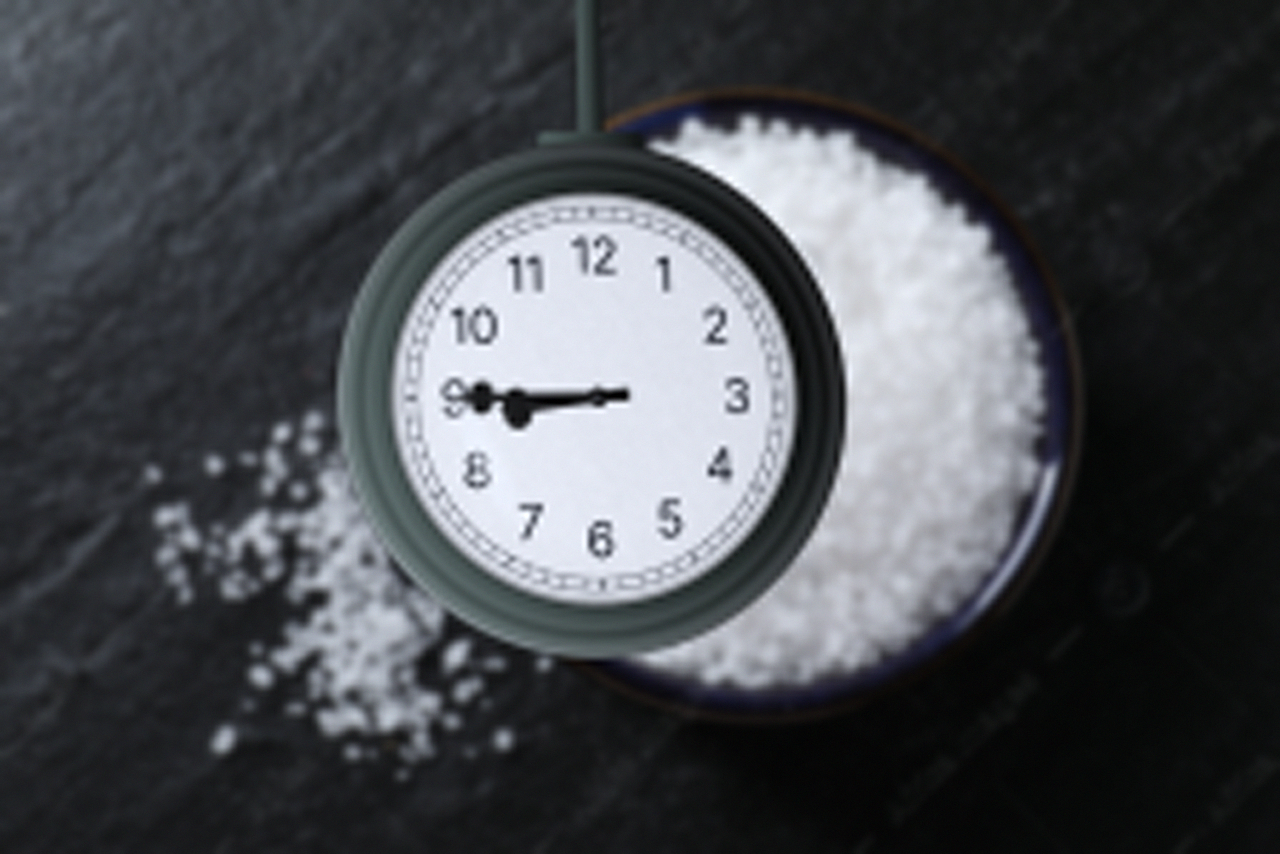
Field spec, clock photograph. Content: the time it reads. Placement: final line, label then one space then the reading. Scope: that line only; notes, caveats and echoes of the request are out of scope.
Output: 8:45
